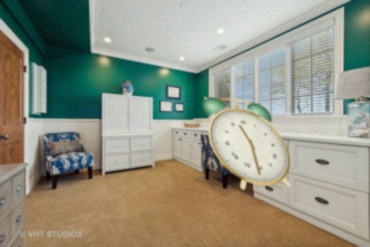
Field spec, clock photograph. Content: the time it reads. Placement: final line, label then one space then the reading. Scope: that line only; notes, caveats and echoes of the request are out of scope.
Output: 11:31
